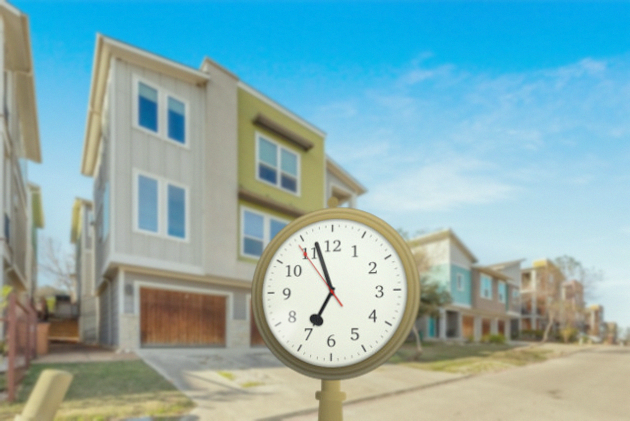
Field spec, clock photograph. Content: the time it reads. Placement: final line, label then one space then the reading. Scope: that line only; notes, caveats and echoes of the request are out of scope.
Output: 6:56:54
